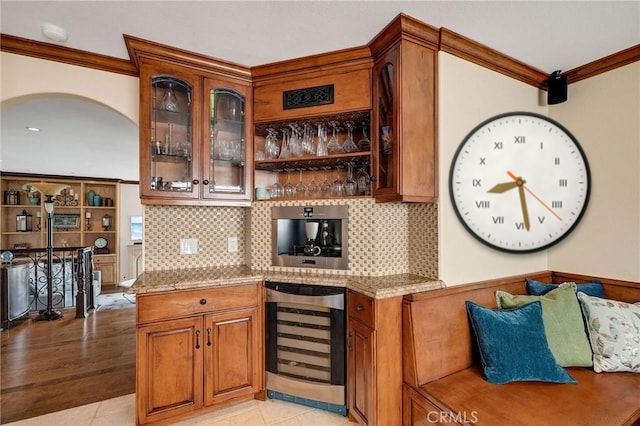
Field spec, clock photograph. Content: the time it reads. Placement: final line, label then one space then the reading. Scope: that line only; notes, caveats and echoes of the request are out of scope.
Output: 8:28:22
